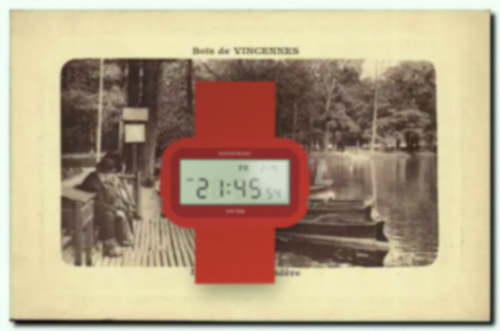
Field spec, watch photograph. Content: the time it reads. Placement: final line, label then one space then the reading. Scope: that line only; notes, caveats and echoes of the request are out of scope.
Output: 21:45
